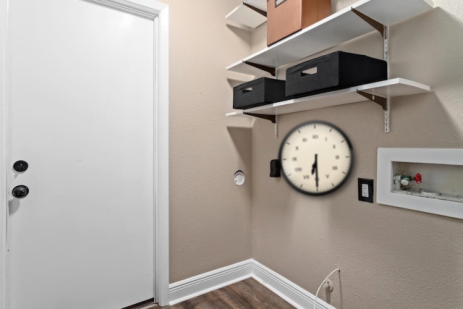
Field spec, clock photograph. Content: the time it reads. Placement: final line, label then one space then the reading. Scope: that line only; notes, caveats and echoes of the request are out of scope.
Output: 6:30
